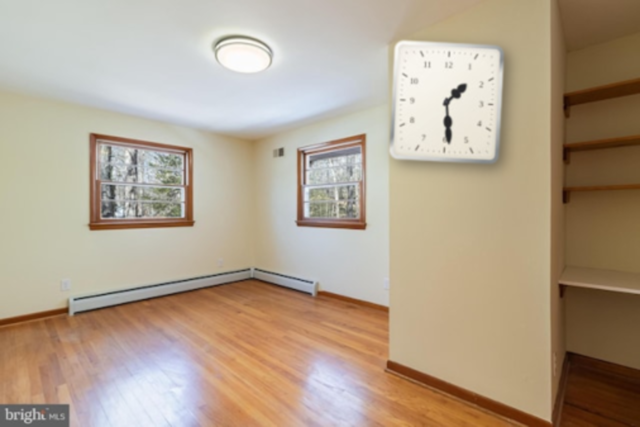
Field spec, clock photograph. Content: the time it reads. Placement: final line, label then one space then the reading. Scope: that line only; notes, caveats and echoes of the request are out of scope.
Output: 1:29
